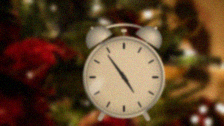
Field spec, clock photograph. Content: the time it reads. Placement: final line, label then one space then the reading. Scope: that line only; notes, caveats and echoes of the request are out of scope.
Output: 4:54
